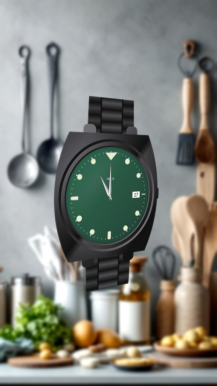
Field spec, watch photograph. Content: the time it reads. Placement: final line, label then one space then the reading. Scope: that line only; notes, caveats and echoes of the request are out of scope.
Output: 11:00
